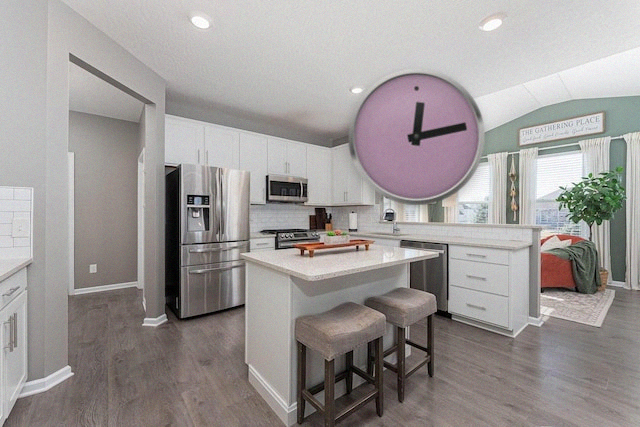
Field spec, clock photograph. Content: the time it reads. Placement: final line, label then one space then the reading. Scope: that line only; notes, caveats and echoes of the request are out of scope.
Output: 12:13
